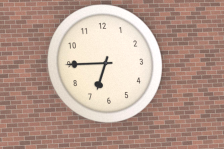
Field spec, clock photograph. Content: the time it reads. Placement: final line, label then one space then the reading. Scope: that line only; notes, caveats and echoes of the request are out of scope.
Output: 6:45
